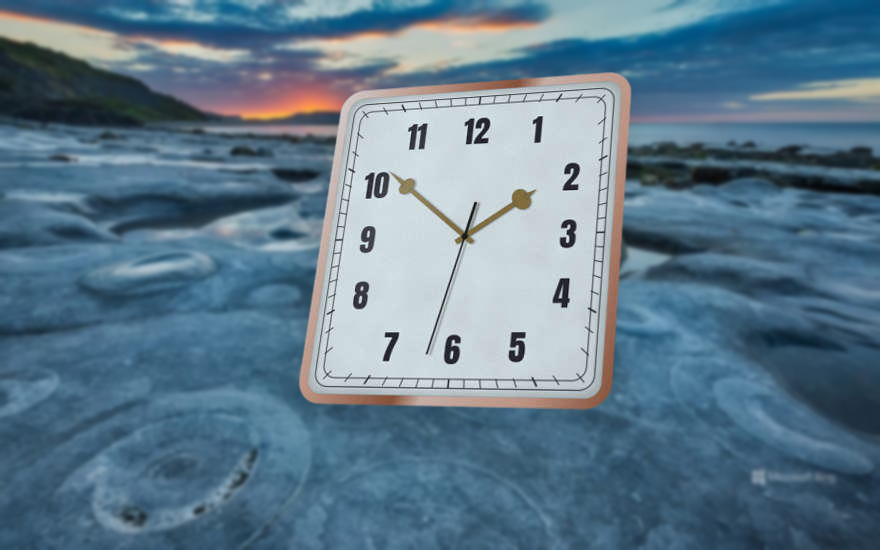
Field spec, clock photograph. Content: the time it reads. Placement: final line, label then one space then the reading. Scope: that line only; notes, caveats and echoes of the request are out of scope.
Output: 1:51:32
